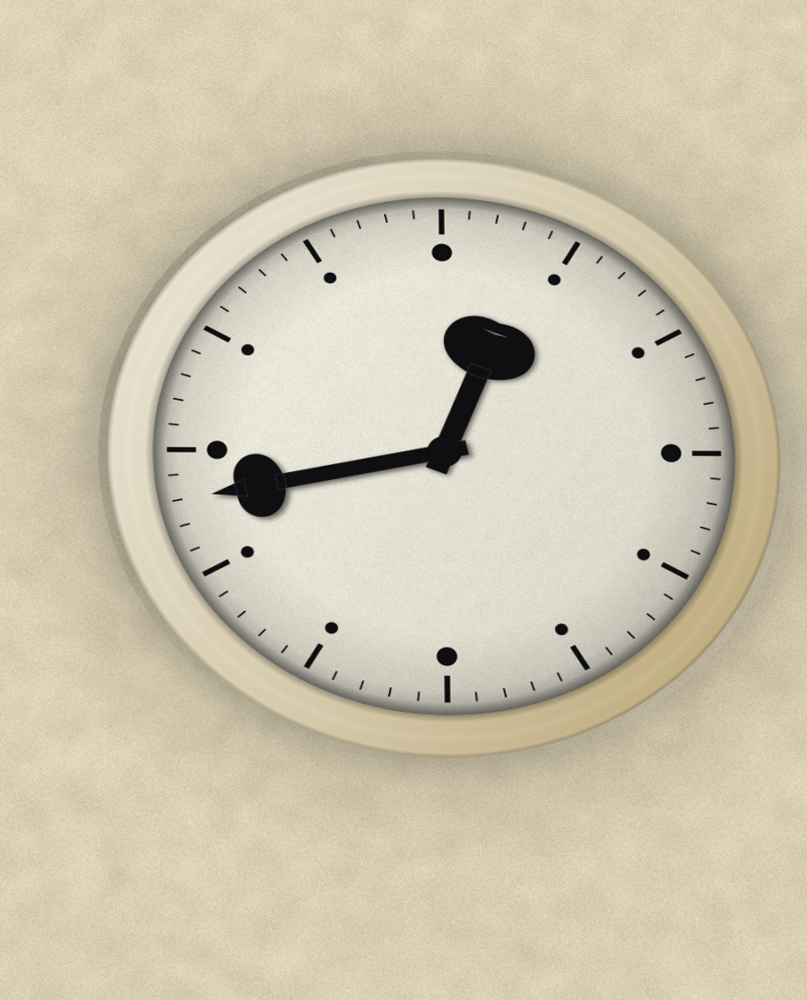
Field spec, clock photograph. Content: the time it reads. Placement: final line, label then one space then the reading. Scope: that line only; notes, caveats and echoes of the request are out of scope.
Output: 12:43
